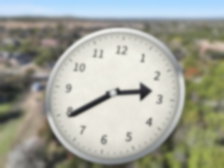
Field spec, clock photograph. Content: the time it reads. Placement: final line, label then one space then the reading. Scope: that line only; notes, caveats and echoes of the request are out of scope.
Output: 2:39
